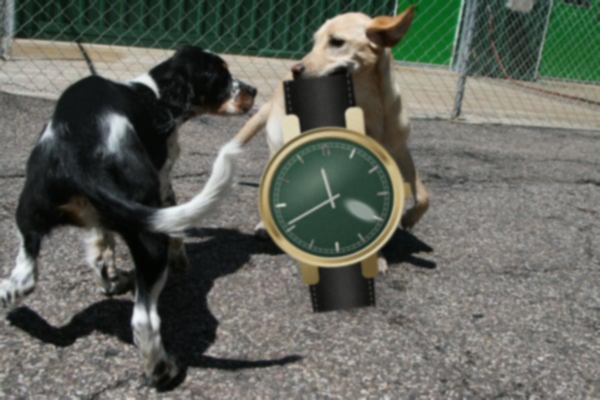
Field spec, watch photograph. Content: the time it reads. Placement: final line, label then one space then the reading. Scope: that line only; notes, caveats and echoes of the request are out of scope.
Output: 11:41
